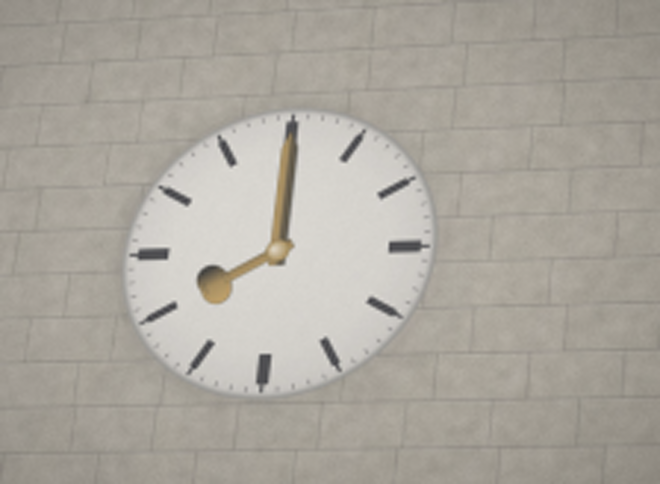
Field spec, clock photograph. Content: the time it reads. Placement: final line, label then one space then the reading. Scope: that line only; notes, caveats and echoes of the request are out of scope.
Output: 8:00
